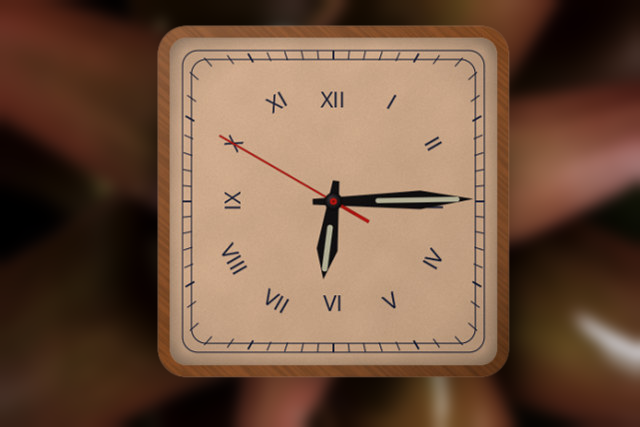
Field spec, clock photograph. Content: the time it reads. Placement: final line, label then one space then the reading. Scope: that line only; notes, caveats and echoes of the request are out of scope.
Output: 6:14:50
